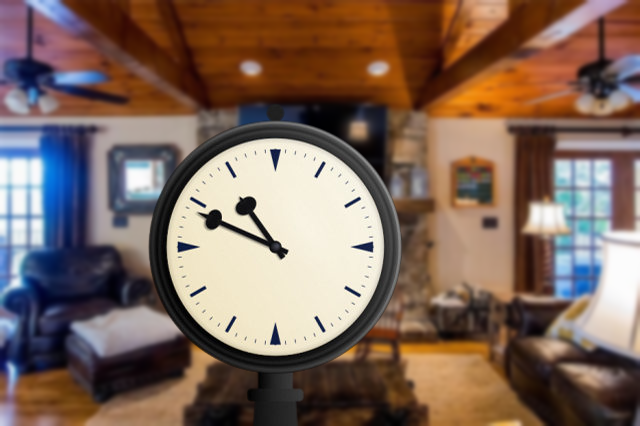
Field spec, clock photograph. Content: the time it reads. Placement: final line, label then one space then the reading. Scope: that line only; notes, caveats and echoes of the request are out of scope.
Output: 10:49
